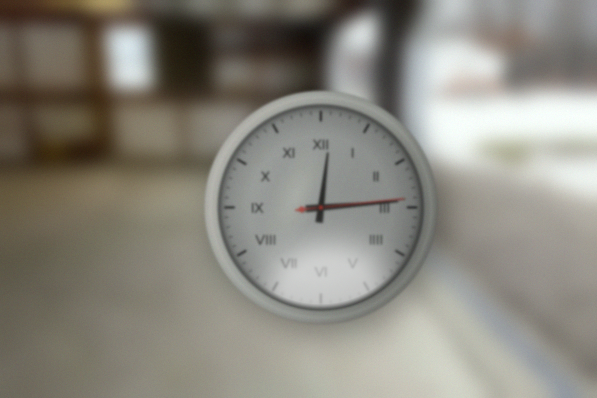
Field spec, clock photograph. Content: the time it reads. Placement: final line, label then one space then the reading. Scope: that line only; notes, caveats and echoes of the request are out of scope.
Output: 12:14:14
